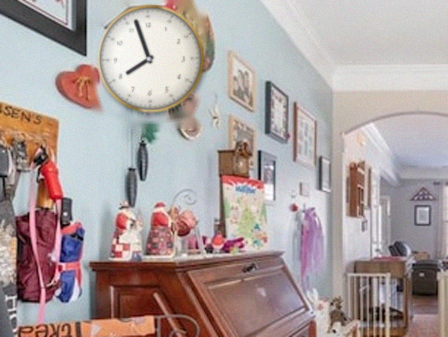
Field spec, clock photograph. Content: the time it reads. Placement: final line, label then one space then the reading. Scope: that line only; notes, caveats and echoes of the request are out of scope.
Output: 7:57
